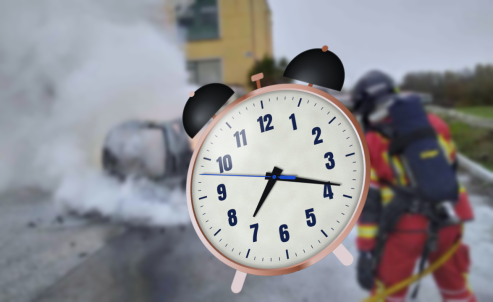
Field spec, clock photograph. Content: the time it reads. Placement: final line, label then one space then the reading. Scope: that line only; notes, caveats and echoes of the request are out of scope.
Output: 7:18:48
